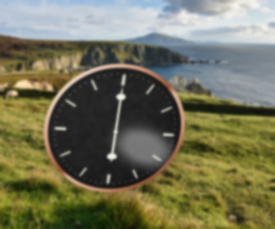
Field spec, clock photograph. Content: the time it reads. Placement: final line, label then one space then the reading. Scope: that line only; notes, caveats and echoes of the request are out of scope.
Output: 6:00
